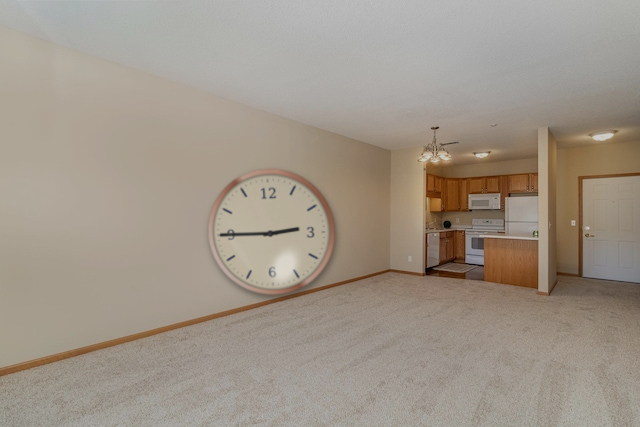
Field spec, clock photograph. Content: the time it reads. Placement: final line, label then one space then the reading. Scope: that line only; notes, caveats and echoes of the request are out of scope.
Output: 2:45
